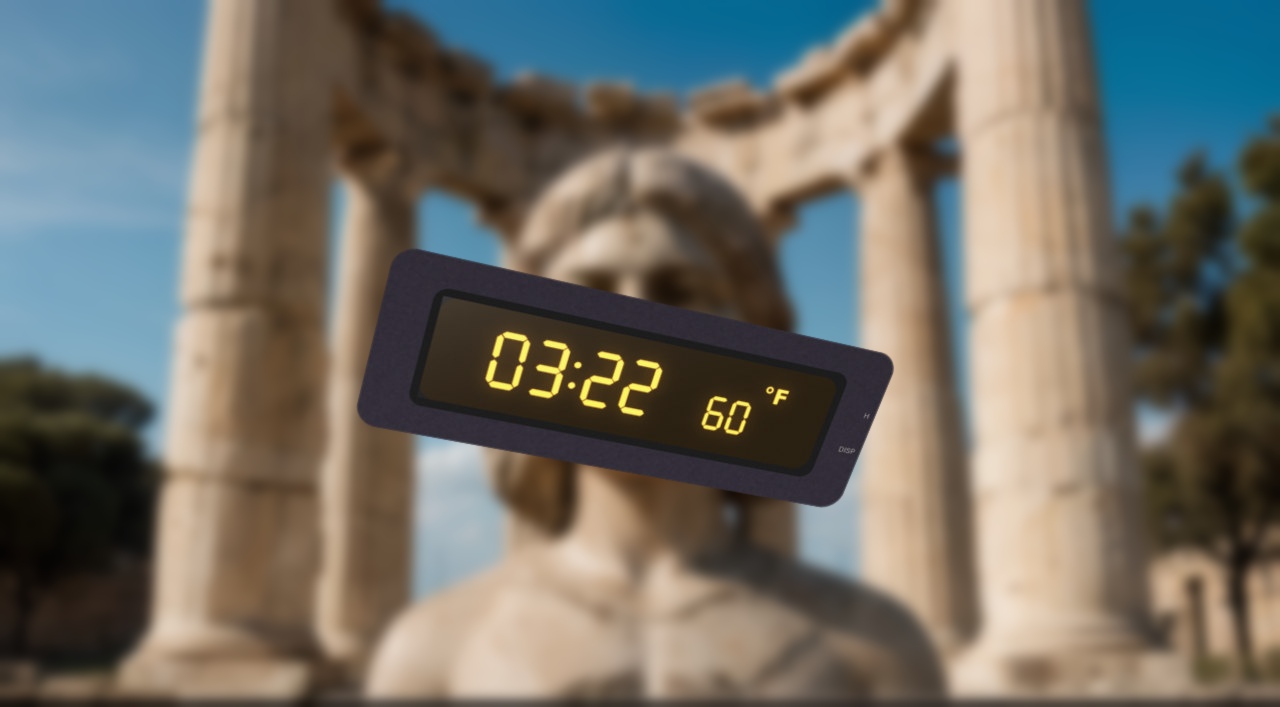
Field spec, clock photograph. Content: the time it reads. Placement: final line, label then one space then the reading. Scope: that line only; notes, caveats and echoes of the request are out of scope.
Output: 3:22
